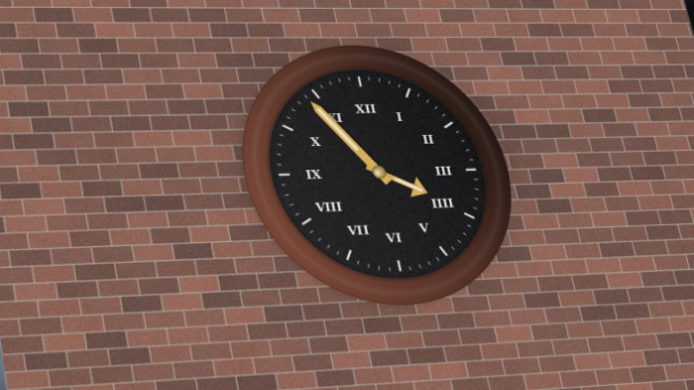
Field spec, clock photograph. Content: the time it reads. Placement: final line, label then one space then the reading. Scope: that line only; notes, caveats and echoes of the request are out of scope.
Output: 3:54
